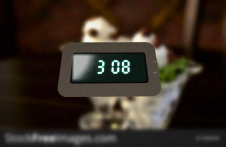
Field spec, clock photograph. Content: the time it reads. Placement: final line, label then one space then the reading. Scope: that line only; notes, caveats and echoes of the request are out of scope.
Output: 3:08
